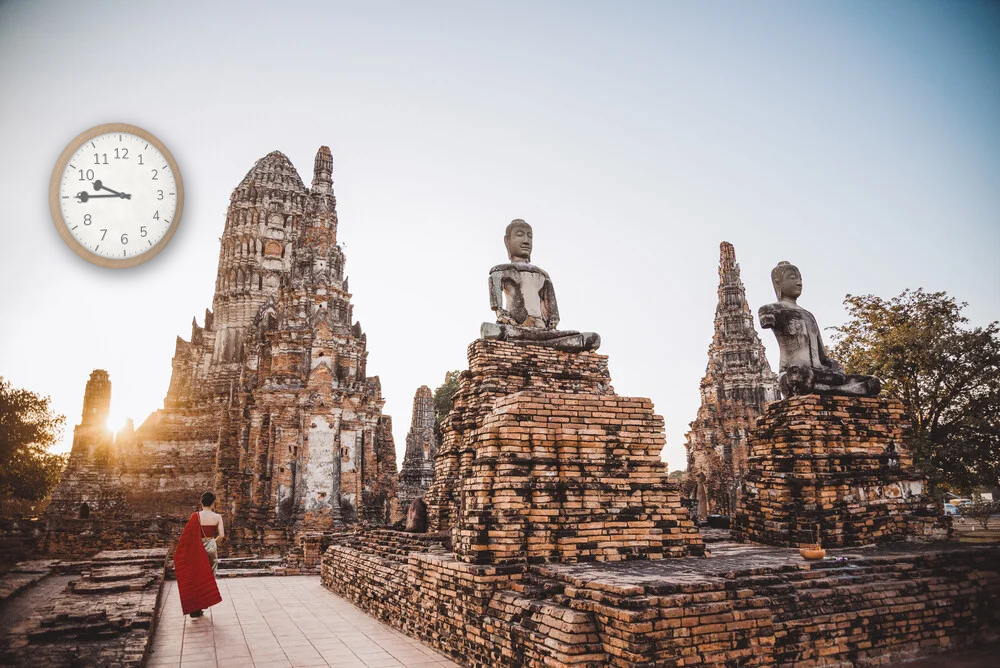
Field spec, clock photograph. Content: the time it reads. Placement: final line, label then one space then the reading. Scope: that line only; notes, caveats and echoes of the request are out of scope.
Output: 9:45
